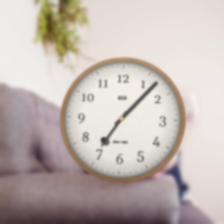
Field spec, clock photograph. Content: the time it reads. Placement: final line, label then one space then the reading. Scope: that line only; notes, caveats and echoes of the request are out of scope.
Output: 7:07
